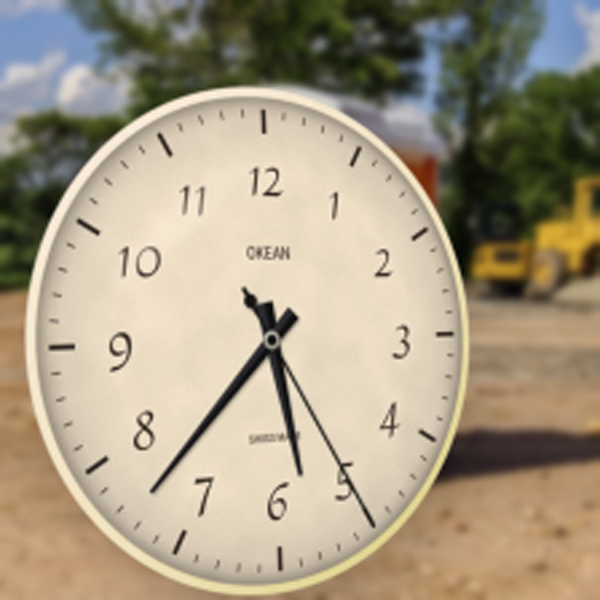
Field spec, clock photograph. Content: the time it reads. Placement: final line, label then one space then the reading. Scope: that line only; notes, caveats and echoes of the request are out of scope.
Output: 5:37:25
